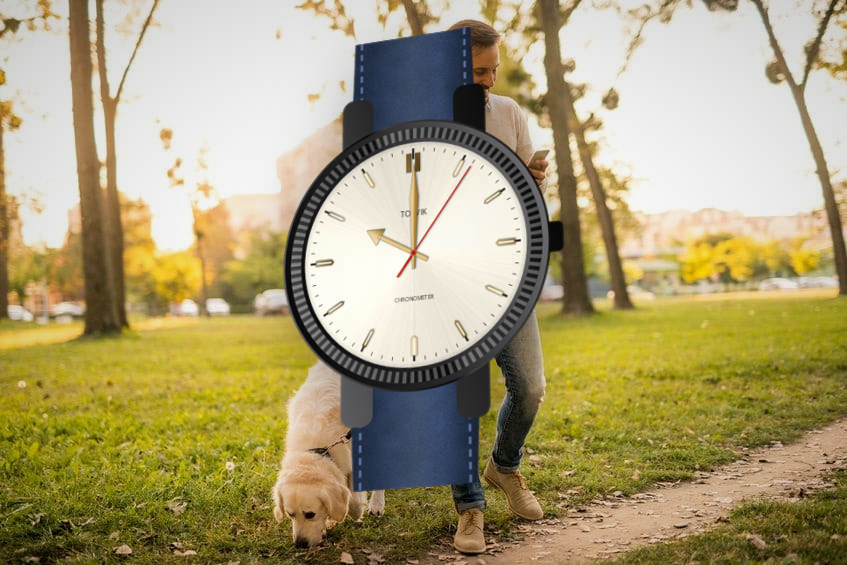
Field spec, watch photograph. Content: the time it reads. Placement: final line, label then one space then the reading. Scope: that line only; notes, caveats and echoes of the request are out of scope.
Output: 10:00:06
